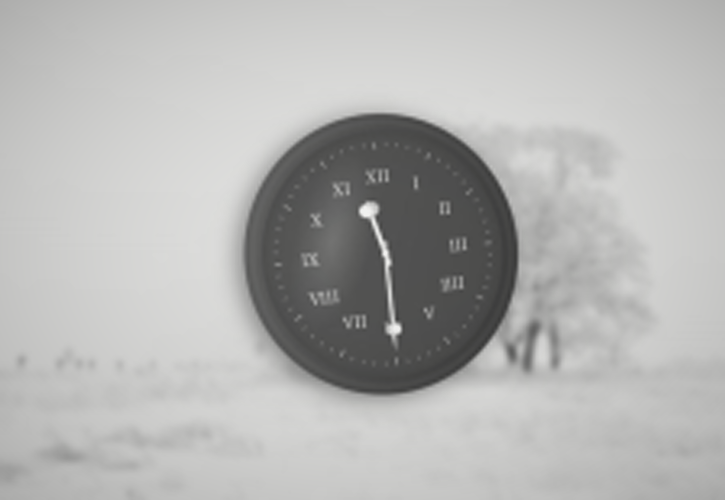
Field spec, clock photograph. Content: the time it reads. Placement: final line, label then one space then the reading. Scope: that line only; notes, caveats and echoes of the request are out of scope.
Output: 11:30
